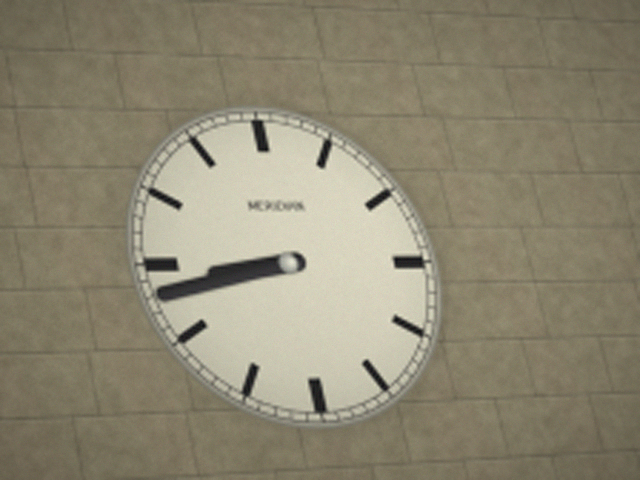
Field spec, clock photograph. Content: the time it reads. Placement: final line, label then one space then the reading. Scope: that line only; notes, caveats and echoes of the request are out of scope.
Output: 8:43
